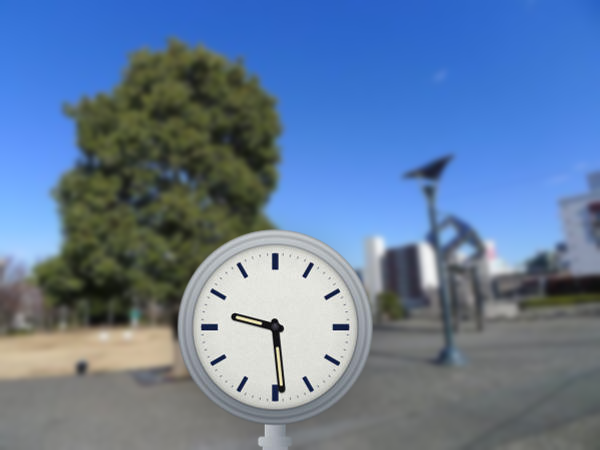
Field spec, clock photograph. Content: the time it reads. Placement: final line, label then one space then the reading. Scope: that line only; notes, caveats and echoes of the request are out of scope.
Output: 9:29
